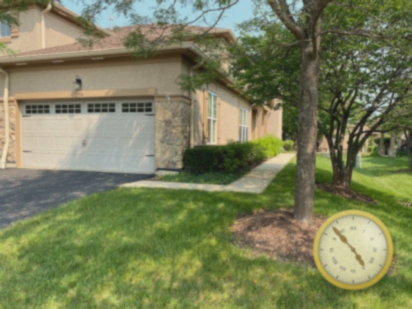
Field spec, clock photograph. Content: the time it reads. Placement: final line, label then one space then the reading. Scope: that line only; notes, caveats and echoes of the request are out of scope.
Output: 4:53
